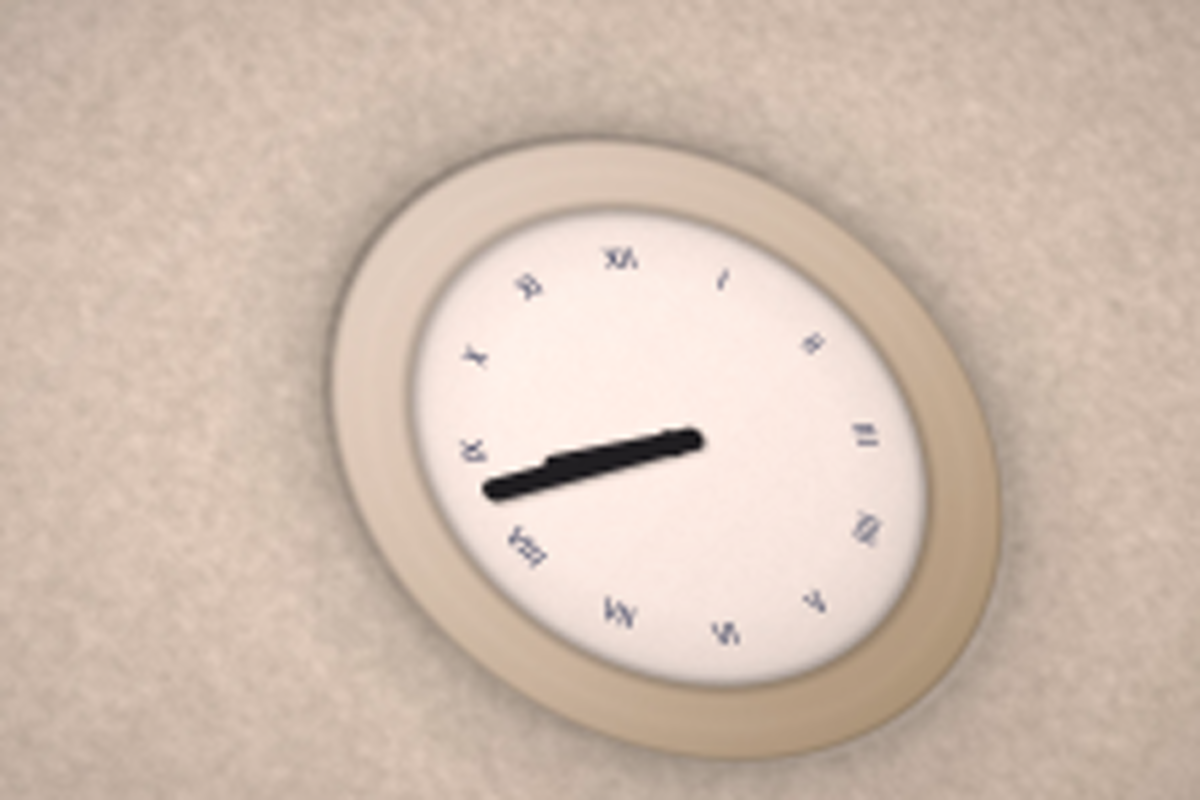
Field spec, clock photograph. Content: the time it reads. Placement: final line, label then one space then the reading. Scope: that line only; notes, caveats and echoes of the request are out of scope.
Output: 8:43
